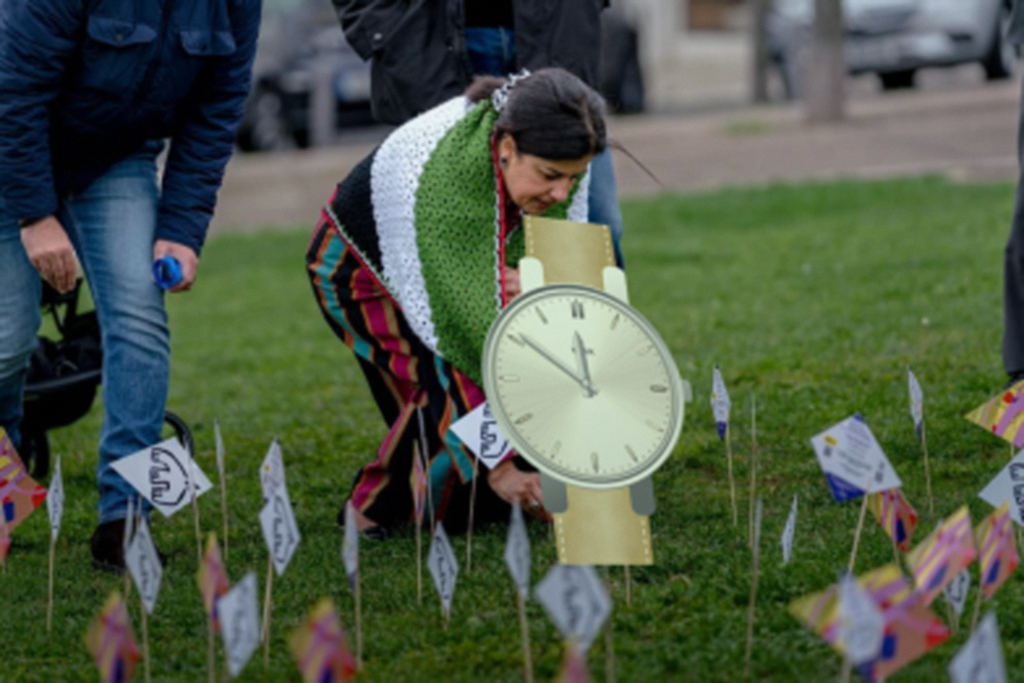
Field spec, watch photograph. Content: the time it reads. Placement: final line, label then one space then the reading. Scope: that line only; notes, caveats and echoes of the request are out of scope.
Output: 11:51
